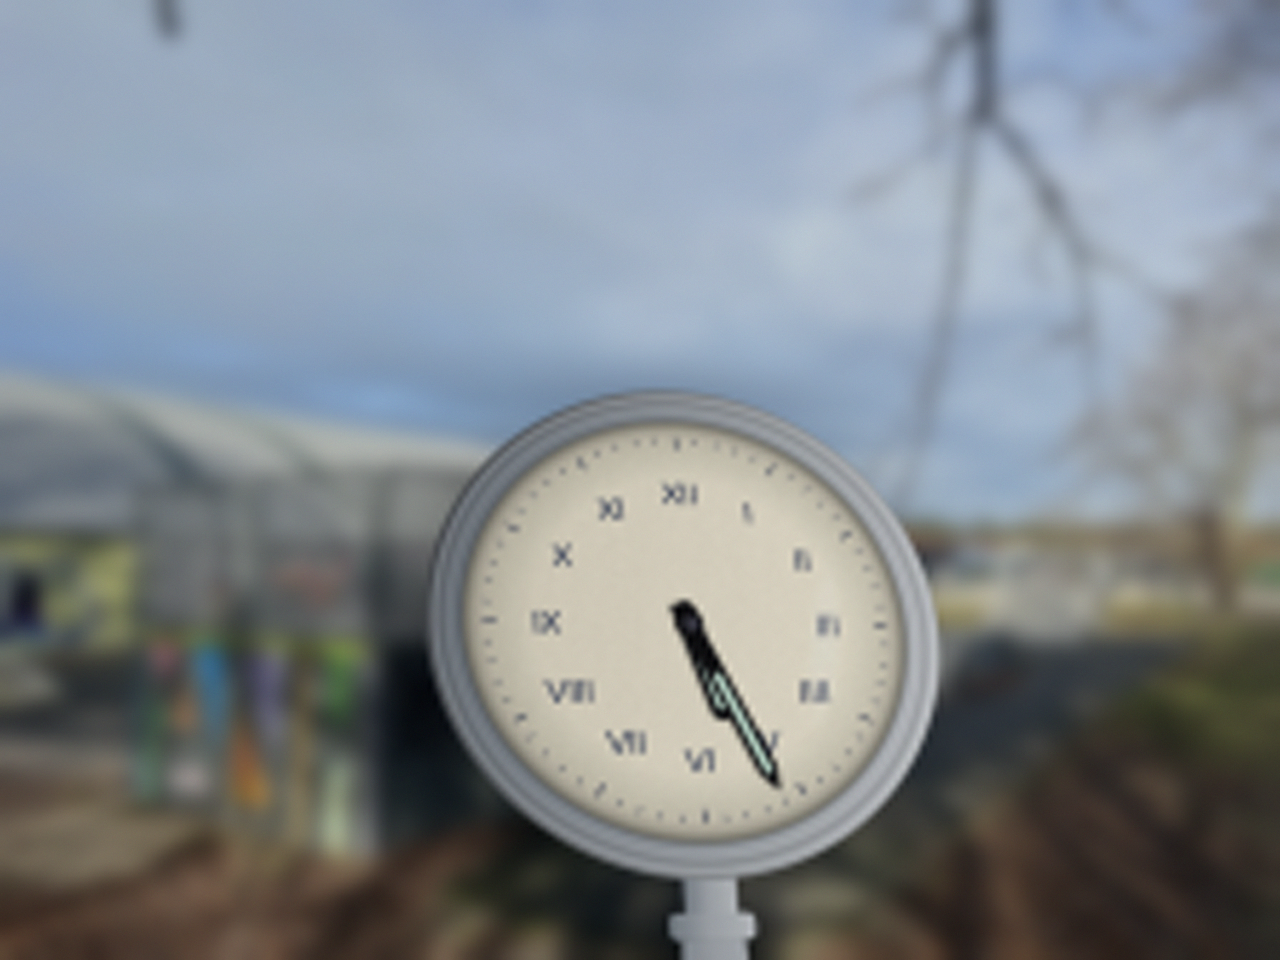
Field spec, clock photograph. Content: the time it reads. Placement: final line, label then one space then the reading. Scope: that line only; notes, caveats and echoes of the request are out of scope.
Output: 5:26
